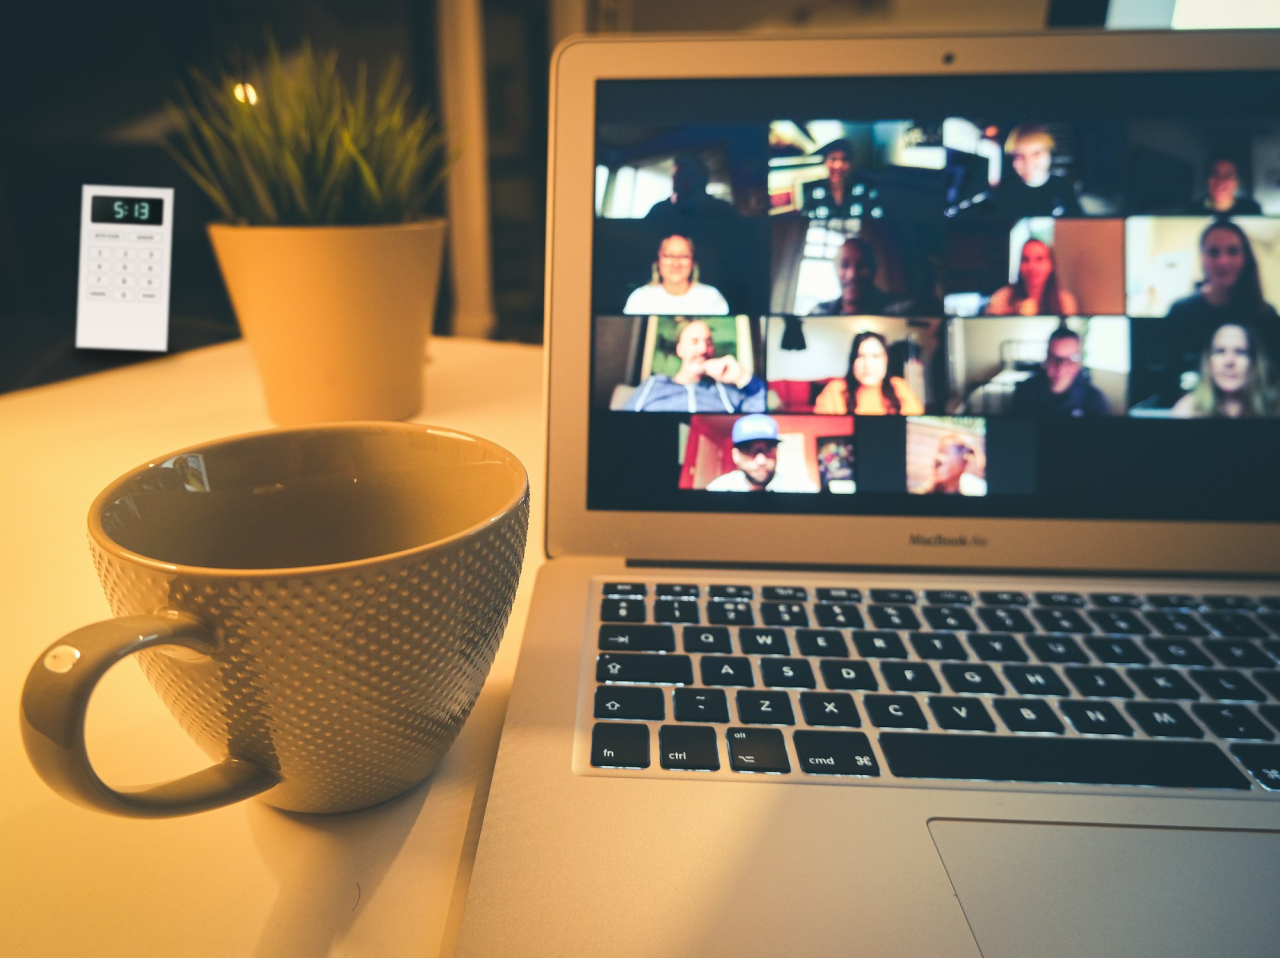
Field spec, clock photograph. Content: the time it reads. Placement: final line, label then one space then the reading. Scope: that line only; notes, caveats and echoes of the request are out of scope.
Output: 5:13
